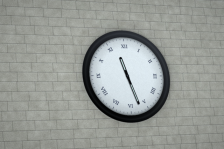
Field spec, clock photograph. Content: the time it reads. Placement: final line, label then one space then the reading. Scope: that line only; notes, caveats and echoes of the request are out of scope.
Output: 11:27
